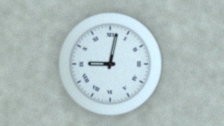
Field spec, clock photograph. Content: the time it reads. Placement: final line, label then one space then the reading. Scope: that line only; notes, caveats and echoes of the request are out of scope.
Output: 9:02
